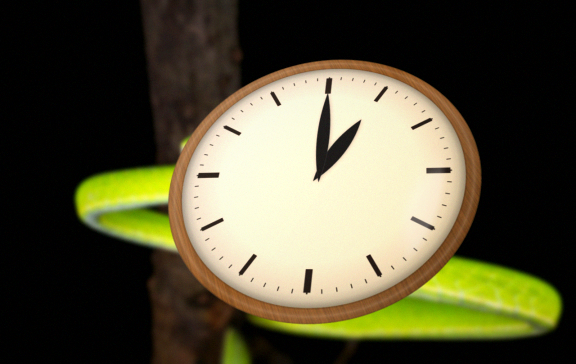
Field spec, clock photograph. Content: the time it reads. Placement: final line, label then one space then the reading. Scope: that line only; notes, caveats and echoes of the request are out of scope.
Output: 1:00
